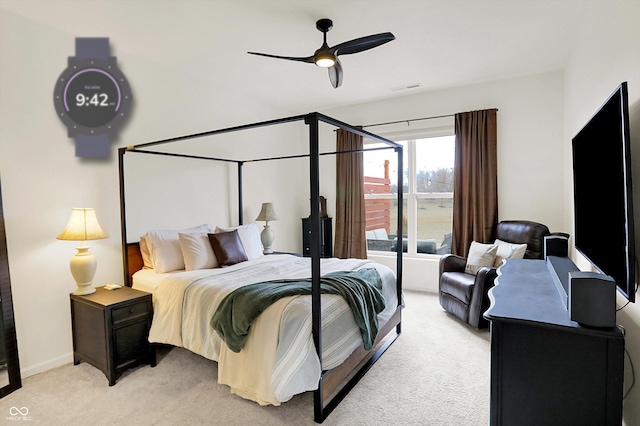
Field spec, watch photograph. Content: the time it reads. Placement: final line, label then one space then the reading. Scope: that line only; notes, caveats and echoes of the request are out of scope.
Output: 9:42
